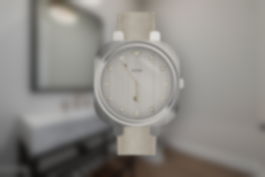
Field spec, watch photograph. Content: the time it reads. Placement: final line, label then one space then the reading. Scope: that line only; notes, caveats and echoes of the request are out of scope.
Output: 5:54
